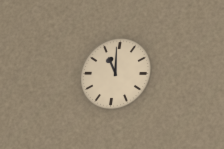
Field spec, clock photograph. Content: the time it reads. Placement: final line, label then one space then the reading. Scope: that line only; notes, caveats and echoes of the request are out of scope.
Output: 10:59
